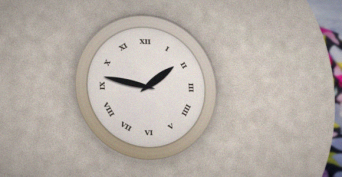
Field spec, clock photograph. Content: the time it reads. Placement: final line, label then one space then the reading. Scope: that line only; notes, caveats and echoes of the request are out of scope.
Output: 1:47
